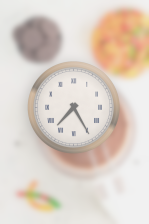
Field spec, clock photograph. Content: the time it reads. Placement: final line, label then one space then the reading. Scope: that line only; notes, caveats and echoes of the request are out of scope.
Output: 7:25
